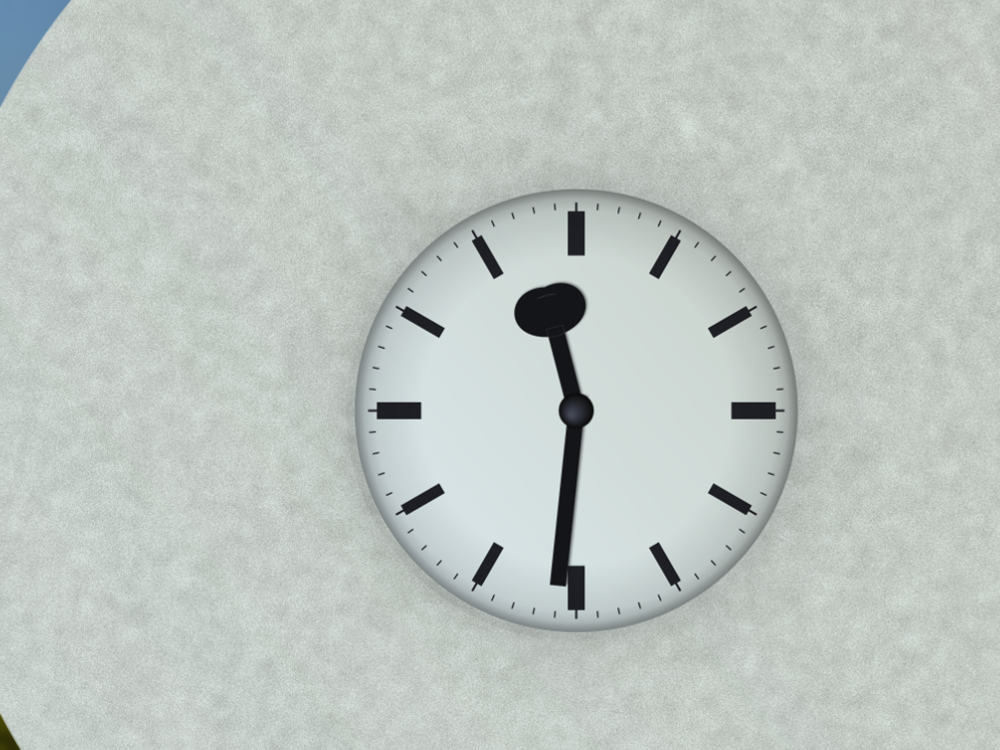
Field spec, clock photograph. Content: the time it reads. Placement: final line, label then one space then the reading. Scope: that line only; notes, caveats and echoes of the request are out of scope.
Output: 11:31
